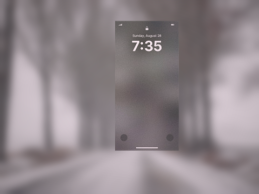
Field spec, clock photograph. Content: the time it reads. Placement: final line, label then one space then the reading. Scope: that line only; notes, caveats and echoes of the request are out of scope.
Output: 7:35
